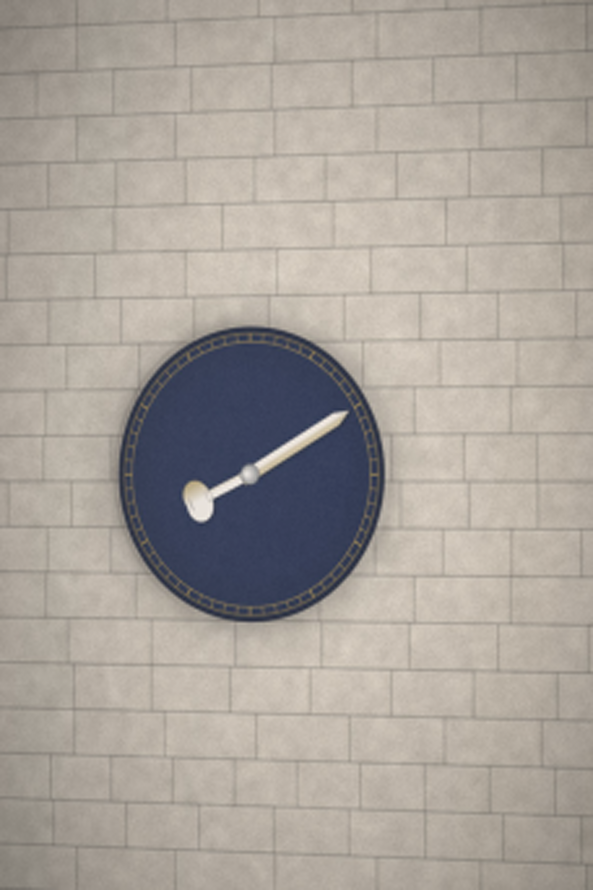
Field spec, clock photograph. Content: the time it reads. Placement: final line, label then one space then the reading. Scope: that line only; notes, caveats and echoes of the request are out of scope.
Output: 8:10
